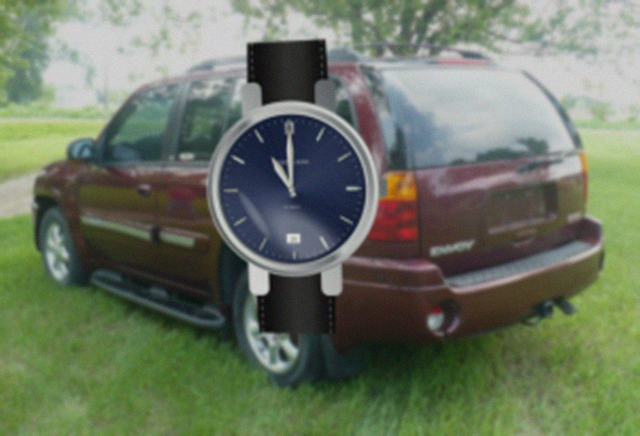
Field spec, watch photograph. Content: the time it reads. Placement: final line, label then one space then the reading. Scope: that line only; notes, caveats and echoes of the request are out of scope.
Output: 11:00
